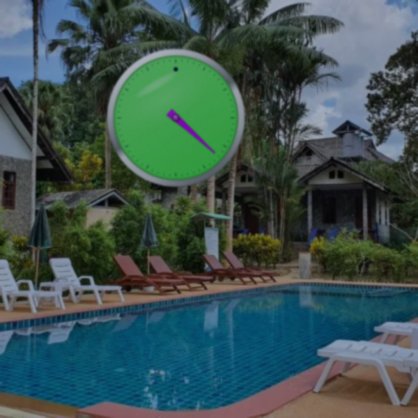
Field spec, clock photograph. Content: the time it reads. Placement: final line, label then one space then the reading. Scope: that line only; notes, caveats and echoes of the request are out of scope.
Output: 4:22
